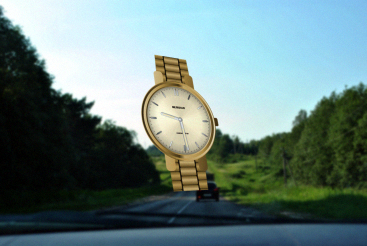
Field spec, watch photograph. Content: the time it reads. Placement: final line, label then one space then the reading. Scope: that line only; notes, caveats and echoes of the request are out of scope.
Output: 9:29
